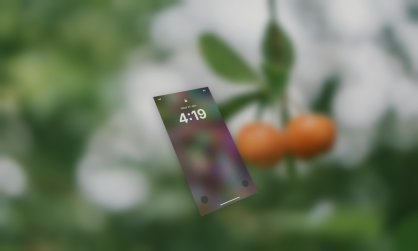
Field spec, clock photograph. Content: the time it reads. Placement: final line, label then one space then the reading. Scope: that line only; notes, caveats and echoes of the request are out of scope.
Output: 4:19
